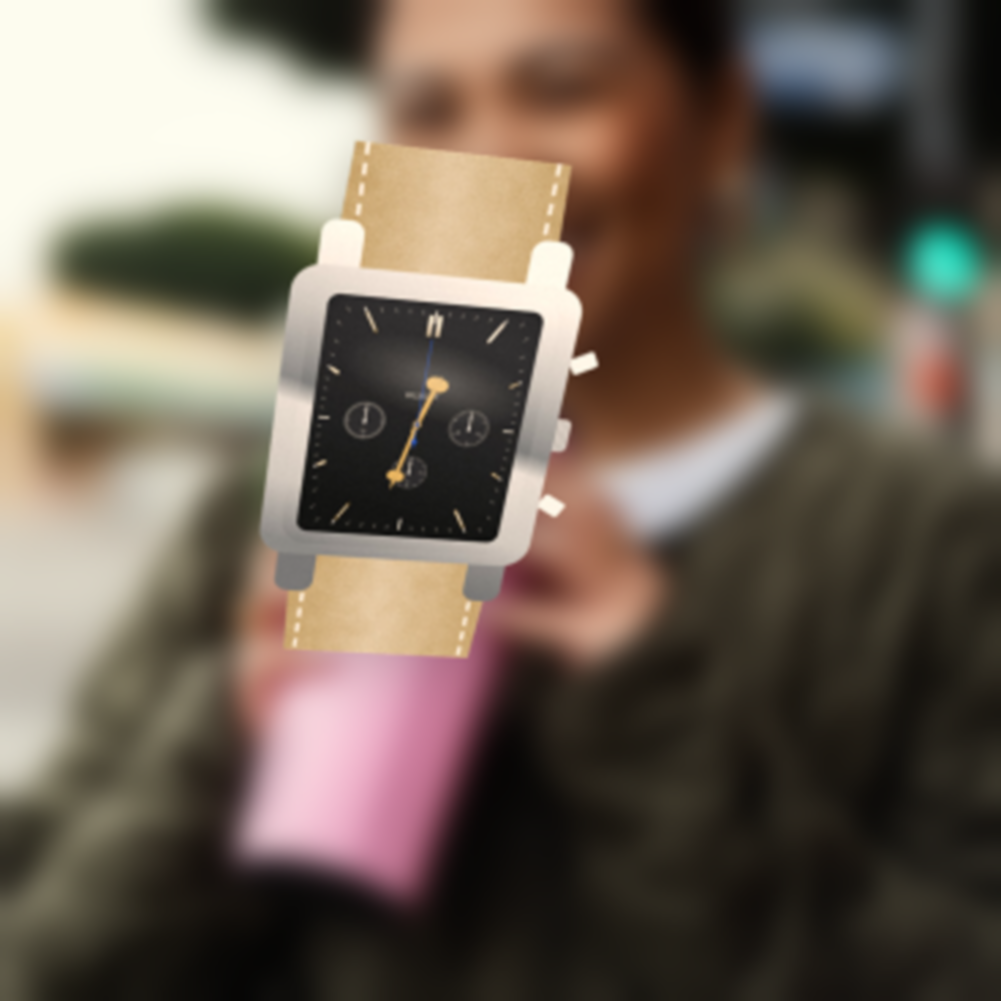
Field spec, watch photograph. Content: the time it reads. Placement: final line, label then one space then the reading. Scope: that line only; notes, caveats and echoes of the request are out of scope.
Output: 12:32
